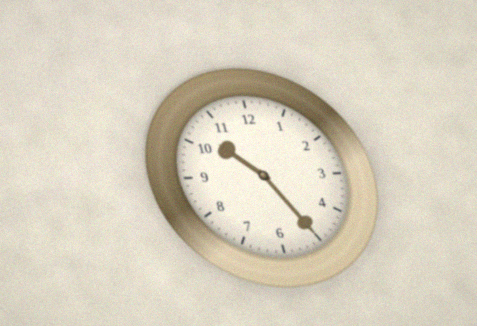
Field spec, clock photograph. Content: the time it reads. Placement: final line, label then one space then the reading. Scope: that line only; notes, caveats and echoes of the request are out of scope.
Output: 10:25
